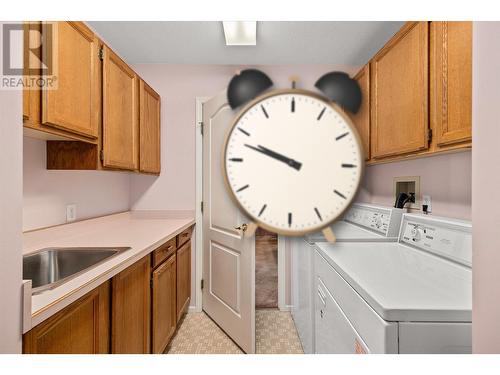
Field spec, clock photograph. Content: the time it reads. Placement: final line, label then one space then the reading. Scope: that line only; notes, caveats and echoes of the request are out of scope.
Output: 9:48
